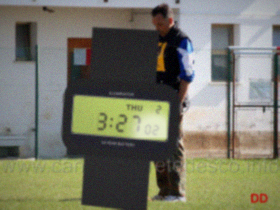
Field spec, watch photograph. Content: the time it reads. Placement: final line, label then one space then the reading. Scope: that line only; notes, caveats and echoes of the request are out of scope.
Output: 3:27
